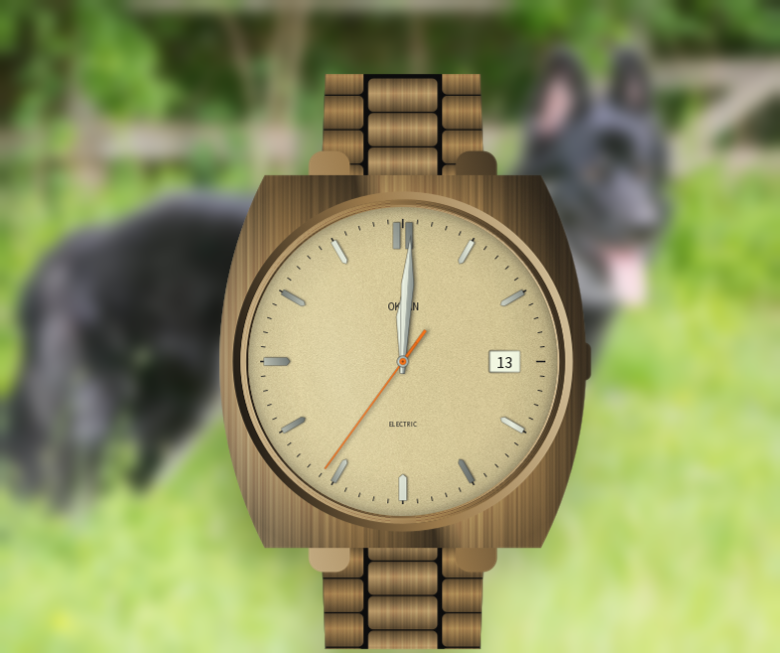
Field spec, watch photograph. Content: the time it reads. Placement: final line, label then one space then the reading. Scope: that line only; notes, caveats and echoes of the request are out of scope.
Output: 12:00:36
